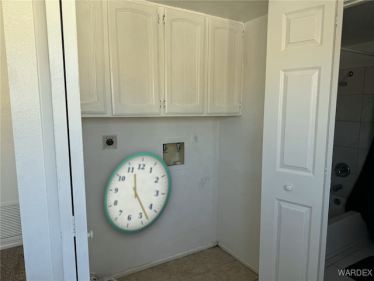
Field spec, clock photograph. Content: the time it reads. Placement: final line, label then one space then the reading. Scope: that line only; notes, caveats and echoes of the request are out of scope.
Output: 11:23
